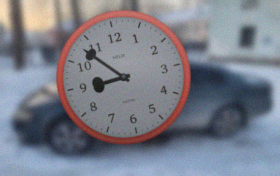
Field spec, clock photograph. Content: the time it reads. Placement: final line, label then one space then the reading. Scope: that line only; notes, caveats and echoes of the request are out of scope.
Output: 8:53
